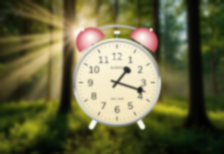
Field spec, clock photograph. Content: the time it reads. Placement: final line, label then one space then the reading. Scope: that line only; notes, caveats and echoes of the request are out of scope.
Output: 1:18
